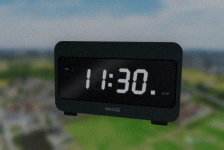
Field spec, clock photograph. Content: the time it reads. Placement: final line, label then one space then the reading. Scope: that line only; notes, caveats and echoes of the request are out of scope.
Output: 11:30
